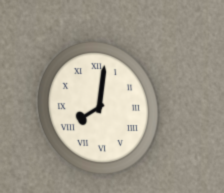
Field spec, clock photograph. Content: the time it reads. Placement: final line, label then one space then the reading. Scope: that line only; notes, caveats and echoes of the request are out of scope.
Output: 8:02
